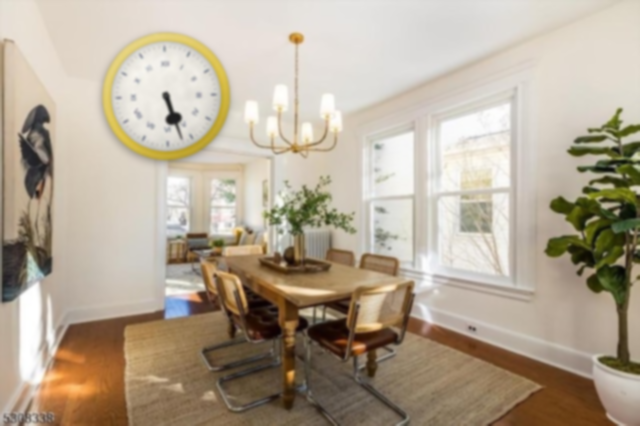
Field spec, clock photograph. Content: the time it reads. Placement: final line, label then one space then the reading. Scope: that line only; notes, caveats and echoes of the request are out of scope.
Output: 5:27
